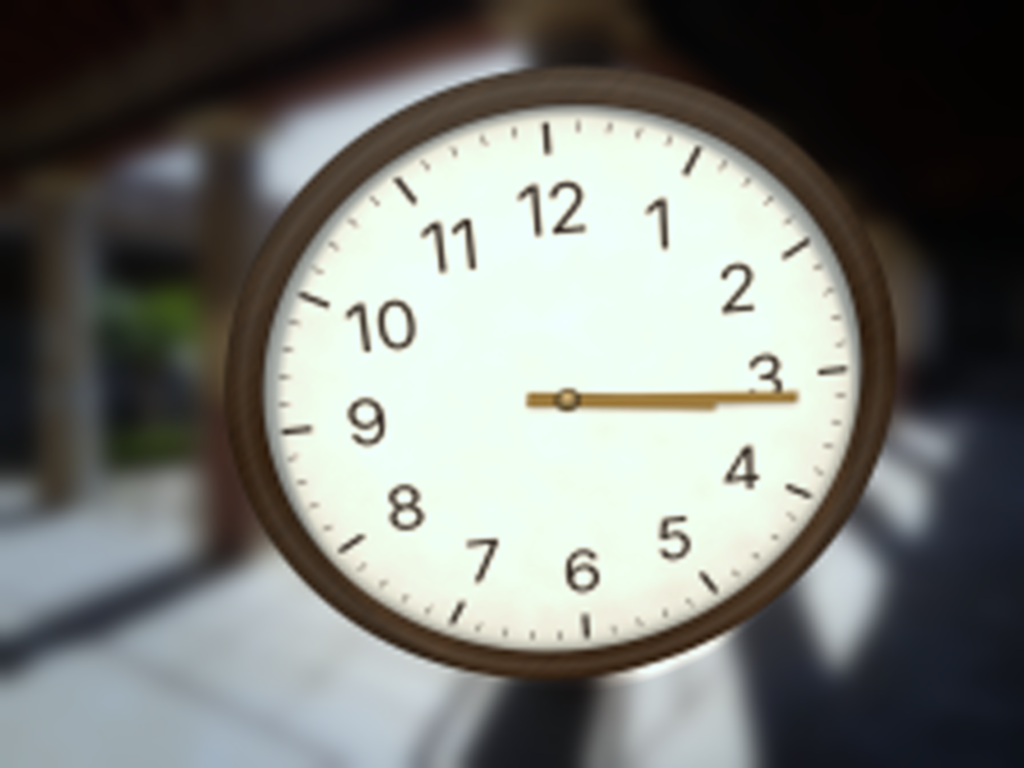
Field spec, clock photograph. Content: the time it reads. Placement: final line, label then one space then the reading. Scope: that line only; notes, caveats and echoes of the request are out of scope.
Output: 3:16
